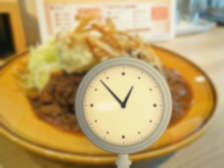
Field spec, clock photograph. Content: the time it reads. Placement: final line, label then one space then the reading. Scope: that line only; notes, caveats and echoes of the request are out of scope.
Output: 12:53
